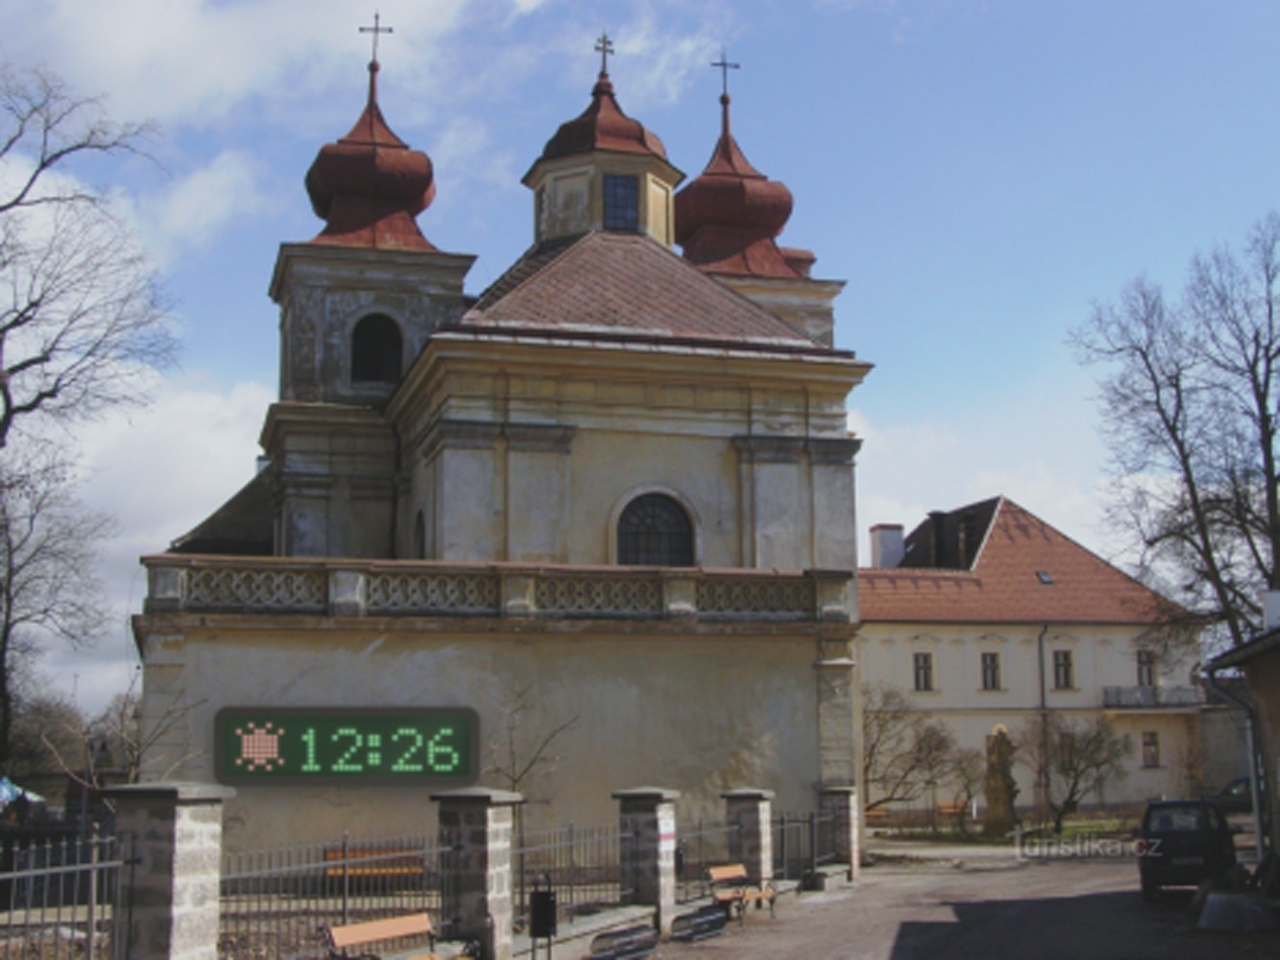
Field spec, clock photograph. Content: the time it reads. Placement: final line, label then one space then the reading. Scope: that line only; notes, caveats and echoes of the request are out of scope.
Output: 12:26
